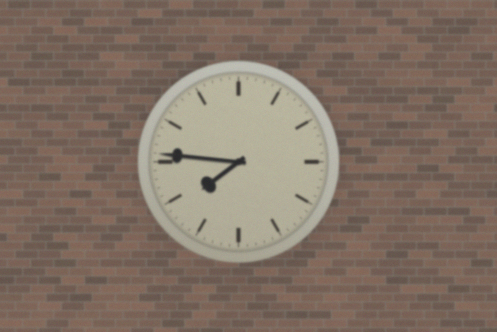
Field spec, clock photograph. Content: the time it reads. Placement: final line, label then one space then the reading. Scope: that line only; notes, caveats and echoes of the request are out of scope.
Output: 7:46
